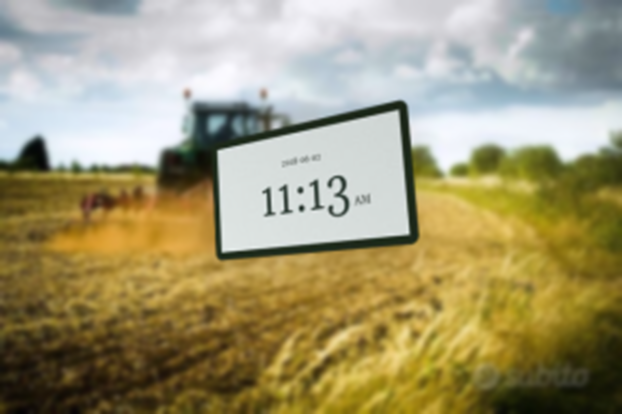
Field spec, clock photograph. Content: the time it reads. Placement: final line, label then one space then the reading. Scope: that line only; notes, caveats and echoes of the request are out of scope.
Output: 11:13
